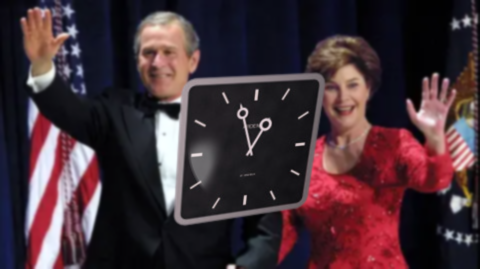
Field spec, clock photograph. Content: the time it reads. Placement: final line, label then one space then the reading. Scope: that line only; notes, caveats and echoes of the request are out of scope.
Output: 12:57
